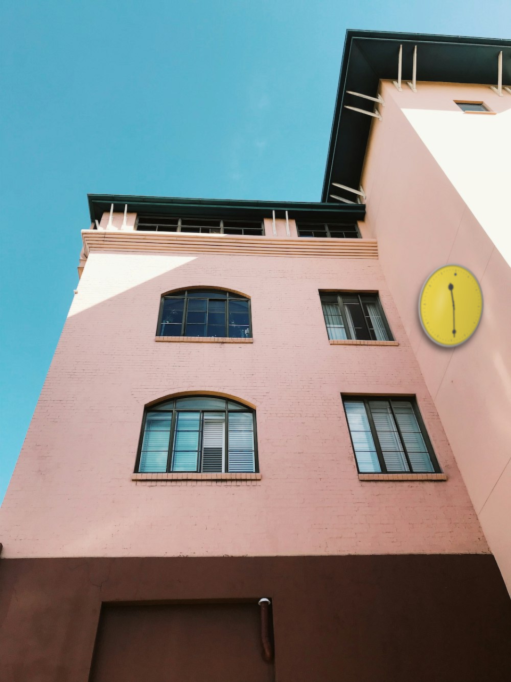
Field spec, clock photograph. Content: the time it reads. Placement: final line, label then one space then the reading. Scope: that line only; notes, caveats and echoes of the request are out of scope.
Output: 11:29
